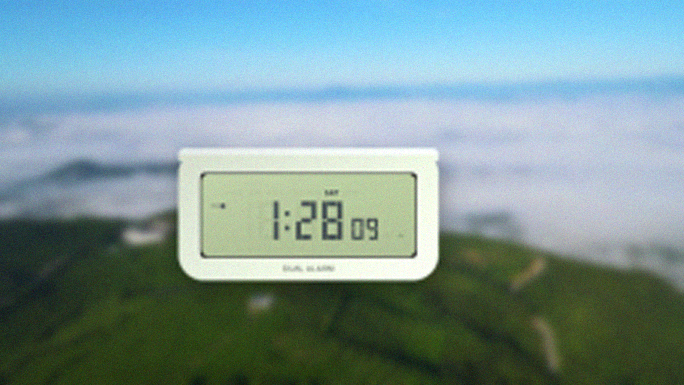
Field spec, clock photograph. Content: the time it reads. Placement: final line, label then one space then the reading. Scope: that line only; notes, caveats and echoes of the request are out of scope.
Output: 1:28:09
